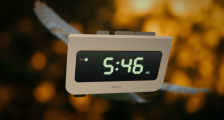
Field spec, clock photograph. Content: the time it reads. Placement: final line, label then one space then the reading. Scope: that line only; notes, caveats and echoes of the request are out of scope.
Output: 5:46
